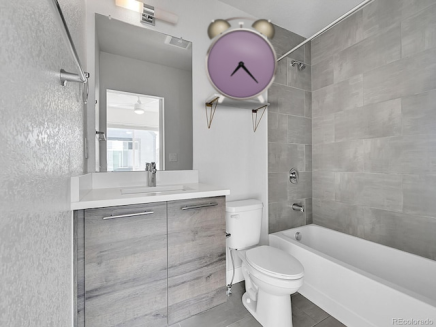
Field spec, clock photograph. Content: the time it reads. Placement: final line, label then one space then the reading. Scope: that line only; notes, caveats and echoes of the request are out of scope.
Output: 7:23
